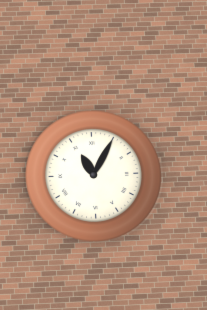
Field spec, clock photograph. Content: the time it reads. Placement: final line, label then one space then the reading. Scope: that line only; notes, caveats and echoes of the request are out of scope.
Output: 11:05
